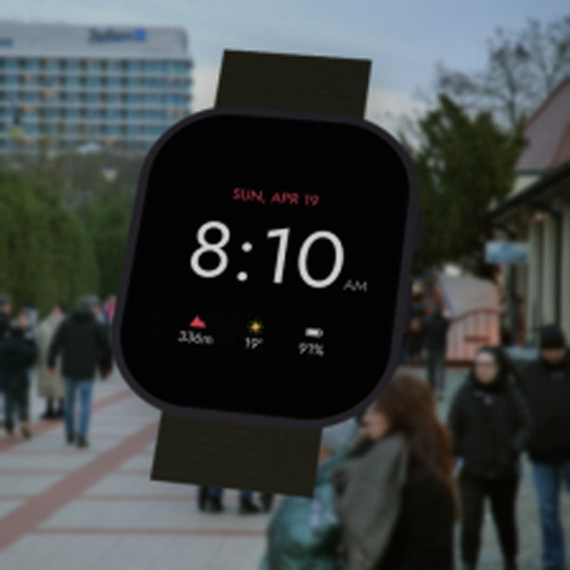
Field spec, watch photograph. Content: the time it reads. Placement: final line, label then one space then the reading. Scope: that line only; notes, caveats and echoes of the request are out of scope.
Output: 8:10
